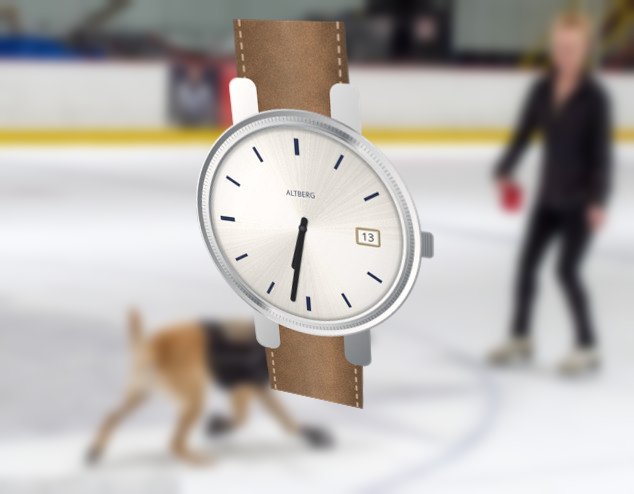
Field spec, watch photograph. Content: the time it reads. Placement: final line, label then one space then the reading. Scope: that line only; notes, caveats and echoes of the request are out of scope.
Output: 6:32
